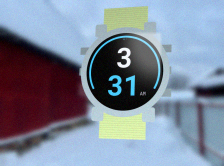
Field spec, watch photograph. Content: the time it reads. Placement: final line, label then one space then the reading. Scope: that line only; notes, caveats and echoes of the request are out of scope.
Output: 3:31
